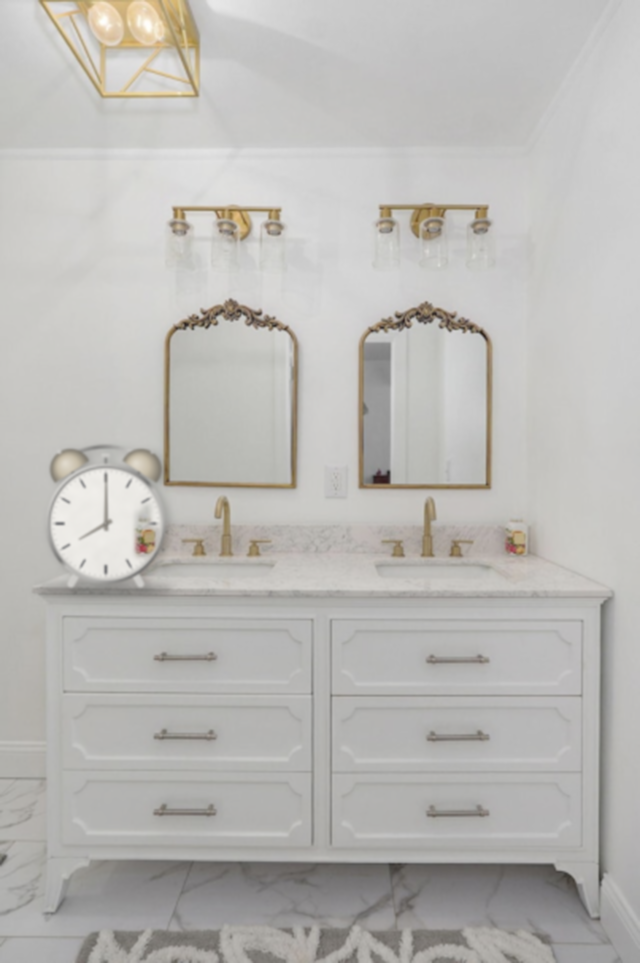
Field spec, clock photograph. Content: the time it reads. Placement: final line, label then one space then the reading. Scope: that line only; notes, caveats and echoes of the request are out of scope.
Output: 8:00
